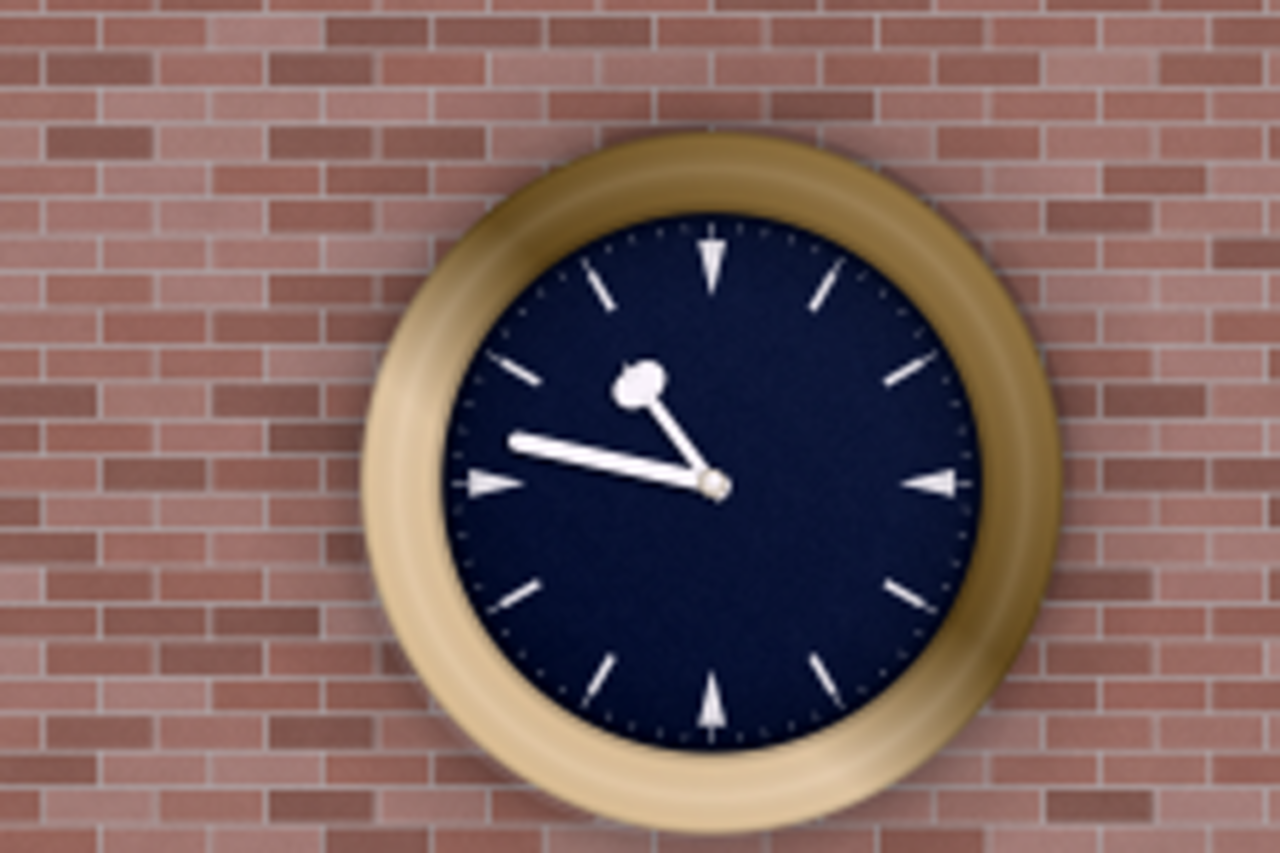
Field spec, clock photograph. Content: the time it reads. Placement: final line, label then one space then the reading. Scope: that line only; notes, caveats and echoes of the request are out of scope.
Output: 10:47
